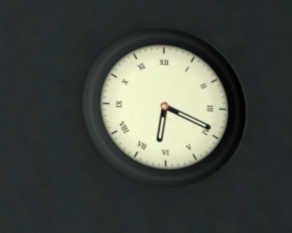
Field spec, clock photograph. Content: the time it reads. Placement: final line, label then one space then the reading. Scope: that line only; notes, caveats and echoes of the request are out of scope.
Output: 6:19
